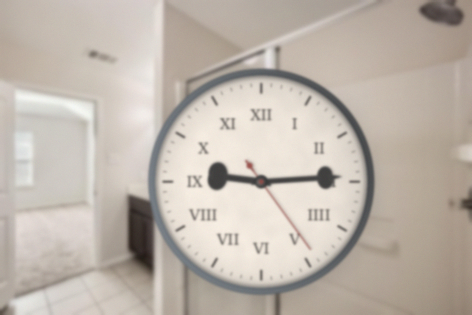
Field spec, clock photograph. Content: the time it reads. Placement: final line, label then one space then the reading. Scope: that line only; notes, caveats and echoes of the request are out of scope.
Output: 9:14:24
